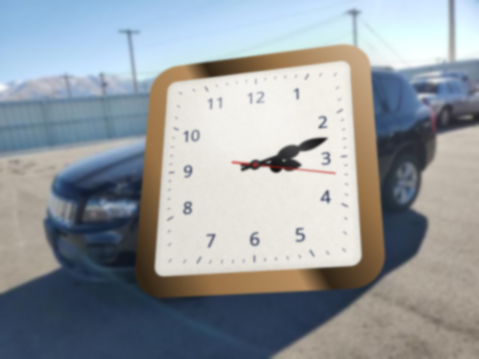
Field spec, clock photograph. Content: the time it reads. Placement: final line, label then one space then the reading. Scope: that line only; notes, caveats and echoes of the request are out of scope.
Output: 3:12:17
